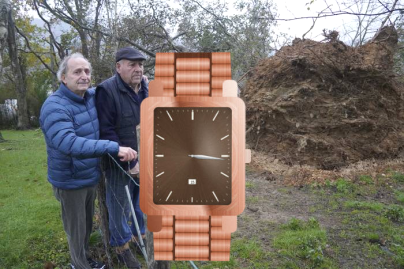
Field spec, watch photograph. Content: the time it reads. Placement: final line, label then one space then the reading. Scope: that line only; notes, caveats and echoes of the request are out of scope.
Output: 3:16
